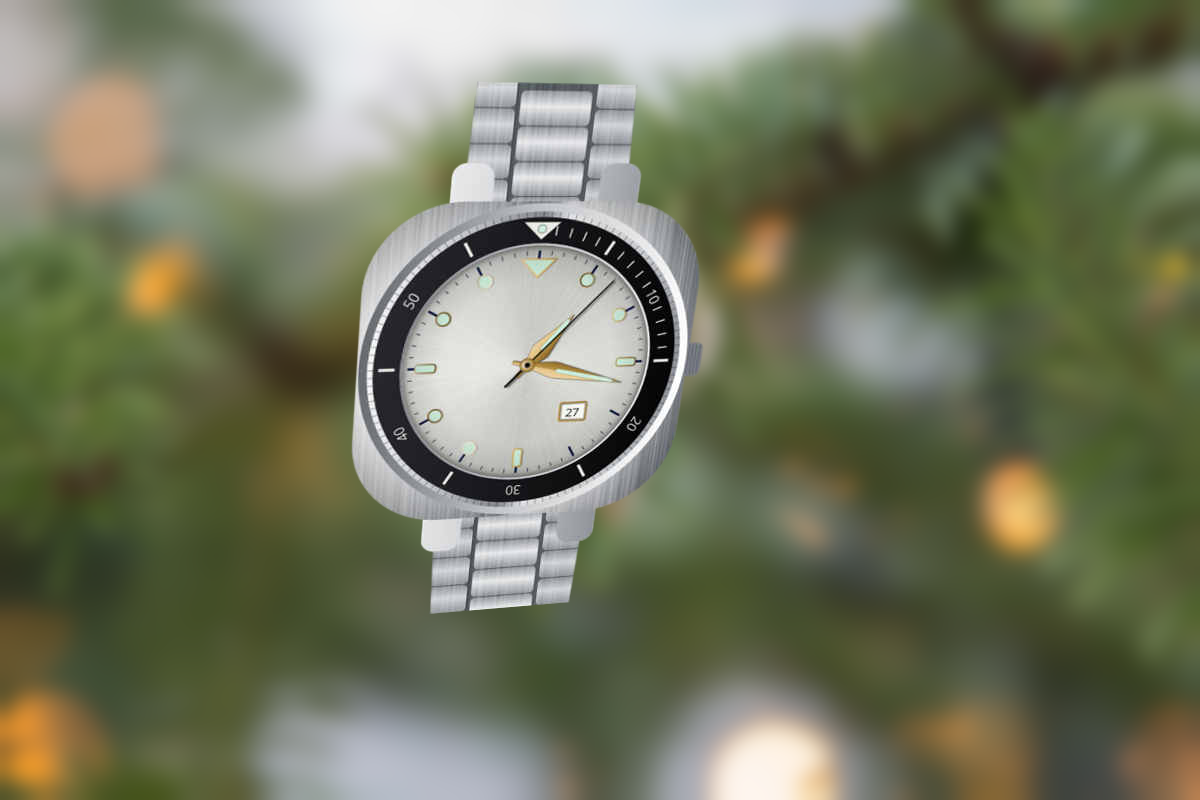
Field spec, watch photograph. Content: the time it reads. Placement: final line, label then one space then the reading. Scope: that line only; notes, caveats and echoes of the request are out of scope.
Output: 1:17:07
